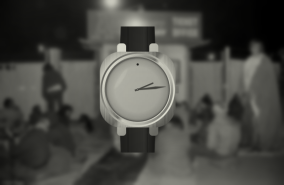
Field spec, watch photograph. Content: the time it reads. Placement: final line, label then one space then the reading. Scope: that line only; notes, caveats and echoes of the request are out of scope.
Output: 2:14
